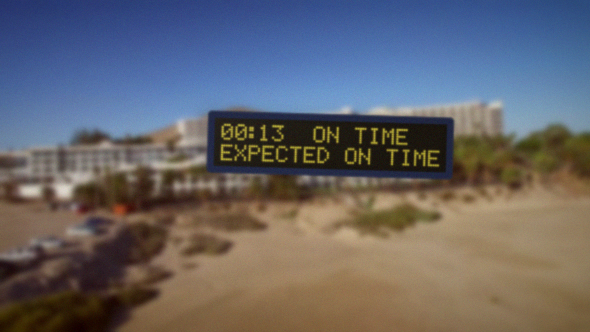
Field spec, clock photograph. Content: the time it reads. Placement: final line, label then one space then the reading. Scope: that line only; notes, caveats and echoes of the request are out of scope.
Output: 0:13
